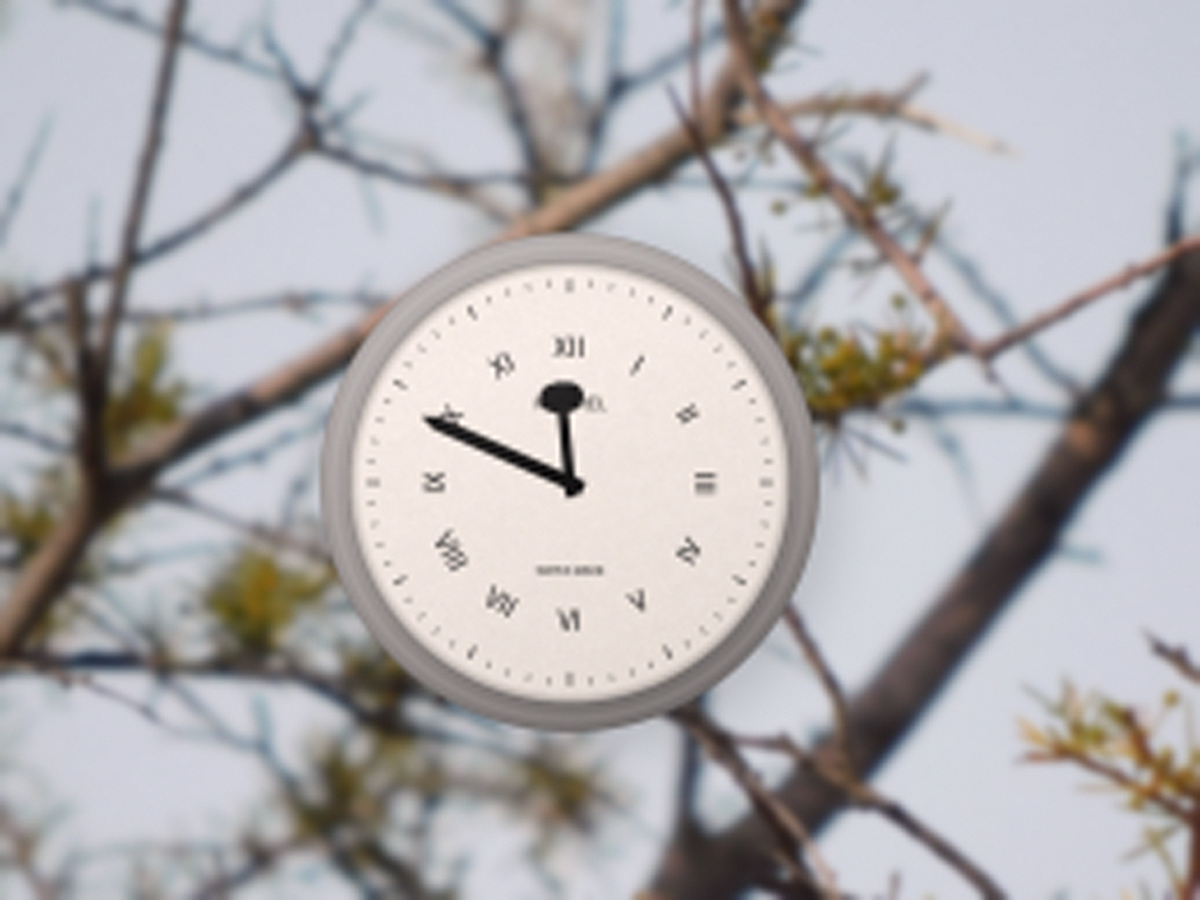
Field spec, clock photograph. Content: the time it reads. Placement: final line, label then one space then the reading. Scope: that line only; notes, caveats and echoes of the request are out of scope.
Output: 11:49
